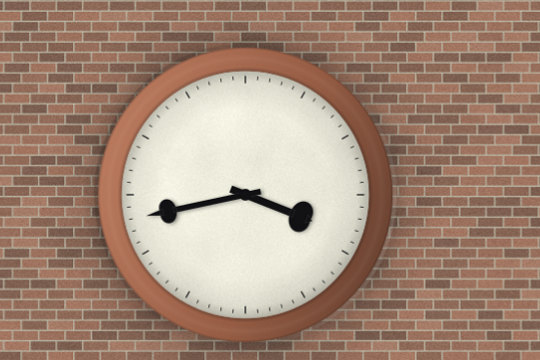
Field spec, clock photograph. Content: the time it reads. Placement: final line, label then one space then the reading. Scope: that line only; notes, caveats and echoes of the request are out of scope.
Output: 3:43
